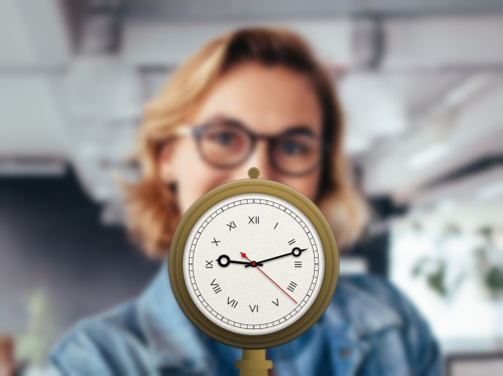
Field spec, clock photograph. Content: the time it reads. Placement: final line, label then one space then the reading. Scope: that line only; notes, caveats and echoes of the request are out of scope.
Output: 9:12:22
